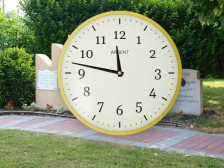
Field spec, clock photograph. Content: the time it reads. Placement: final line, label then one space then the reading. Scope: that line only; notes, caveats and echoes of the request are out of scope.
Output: 11:47
